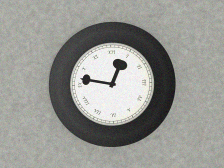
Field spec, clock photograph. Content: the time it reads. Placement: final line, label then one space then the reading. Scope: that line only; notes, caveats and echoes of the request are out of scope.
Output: 12:47
